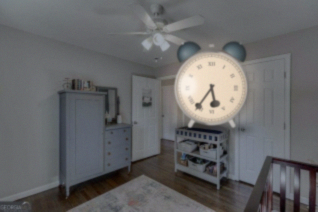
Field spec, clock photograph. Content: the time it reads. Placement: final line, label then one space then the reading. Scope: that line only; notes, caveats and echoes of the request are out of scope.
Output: 5:36
